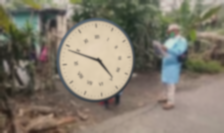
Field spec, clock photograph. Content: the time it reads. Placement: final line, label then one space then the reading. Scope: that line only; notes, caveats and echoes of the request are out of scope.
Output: 4:49
